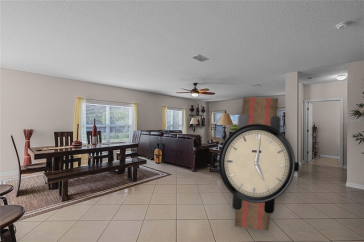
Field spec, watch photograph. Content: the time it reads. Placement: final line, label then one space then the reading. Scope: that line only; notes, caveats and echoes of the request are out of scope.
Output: 5:01
